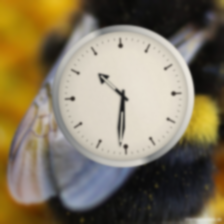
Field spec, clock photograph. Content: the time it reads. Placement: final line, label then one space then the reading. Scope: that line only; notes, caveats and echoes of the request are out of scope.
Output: 10:31
